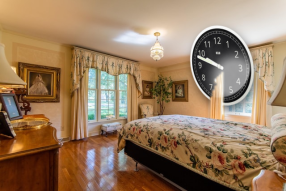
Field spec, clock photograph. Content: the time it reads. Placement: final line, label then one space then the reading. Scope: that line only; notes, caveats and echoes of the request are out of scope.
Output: 9:48
